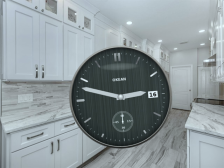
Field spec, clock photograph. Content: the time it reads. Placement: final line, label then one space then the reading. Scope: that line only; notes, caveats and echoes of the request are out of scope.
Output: 2:48
